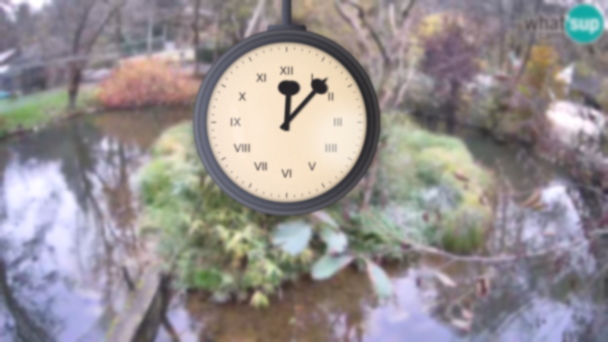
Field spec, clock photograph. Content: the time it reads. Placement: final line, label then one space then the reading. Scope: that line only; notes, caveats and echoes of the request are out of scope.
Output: 12:07
